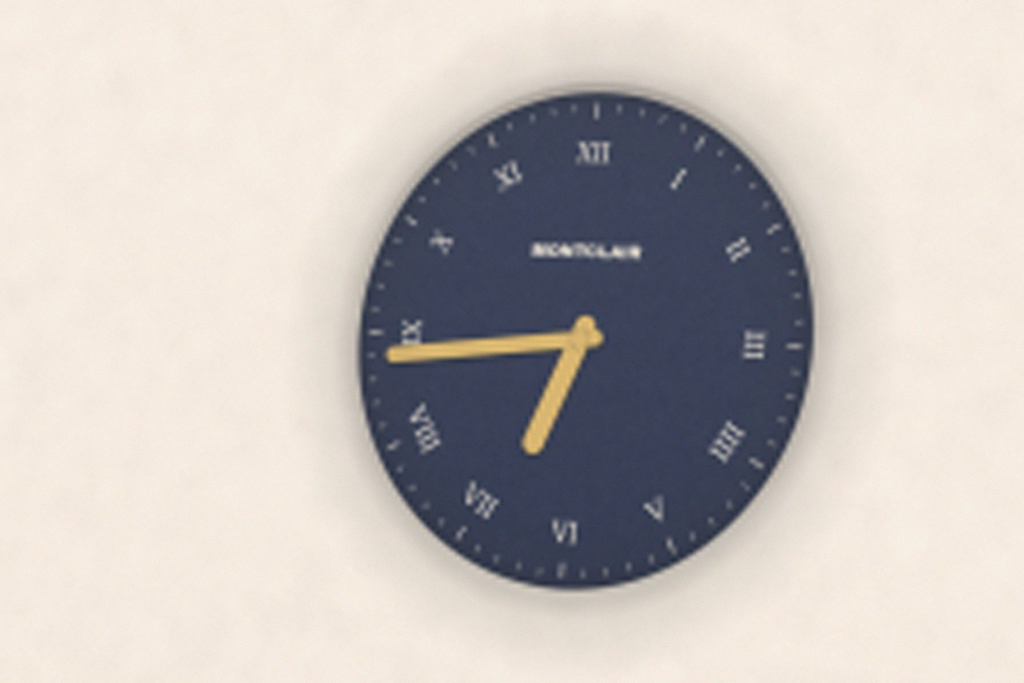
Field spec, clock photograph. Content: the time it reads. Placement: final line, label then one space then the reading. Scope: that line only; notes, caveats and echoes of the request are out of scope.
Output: 6:44
